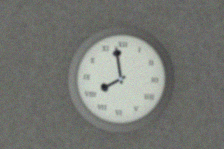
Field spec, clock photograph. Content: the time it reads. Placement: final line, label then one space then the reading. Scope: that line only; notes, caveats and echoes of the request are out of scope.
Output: 7:58
